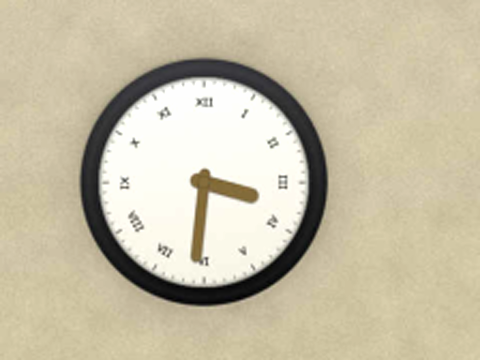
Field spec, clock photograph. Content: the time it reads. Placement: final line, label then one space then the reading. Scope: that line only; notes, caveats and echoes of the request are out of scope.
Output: 3:31
